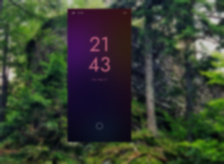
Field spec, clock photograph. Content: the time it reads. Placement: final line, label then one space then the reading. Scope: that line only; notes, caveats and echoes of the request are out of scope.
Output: 21:43
